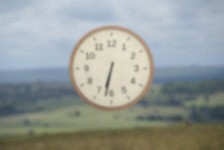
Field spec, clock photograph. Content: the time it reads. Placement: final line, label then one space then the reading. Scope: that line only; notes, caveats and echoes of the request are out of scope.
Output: 6:32
